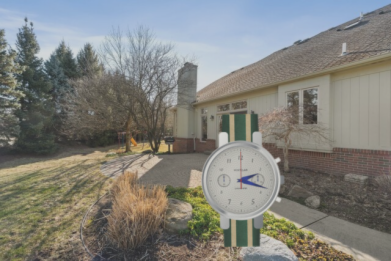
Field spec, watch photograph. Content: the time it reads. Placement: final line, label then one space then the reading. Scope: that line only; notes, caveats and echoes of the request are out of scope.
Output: 2:18
